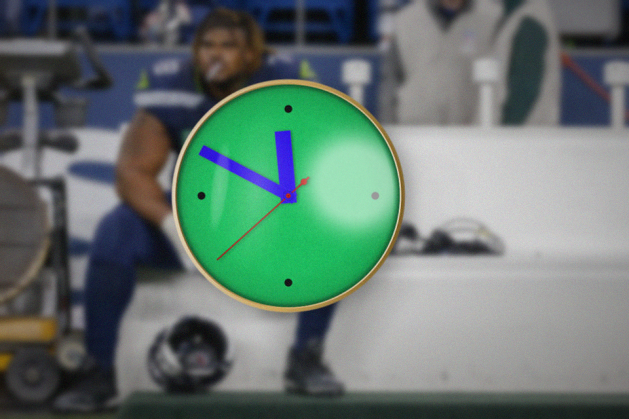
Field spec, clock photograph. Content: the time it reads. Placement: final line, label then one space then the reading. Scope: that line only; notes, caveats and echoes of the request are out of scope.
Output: 11:49:38
